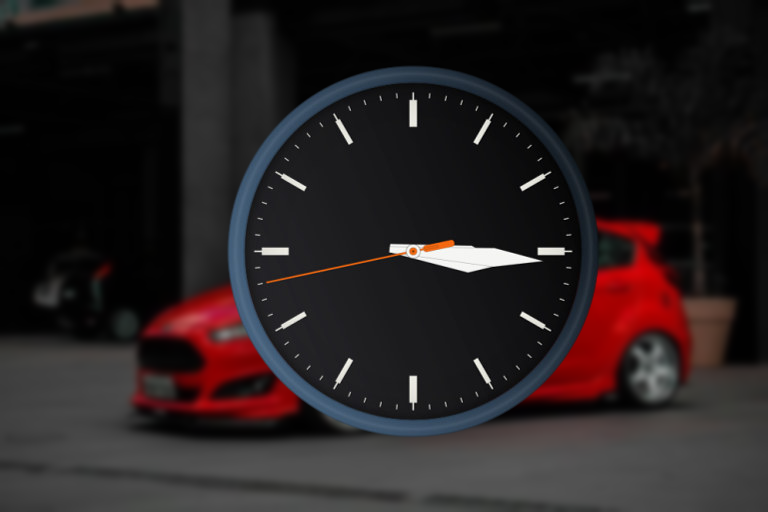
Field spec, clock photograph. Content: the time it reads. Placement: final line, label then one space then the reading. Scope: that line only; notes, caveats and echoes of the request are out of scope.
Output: 3:15:43
